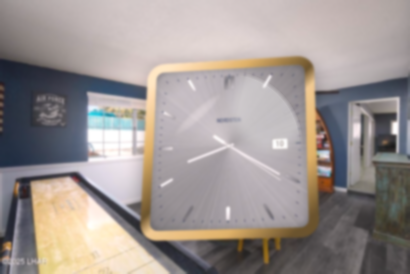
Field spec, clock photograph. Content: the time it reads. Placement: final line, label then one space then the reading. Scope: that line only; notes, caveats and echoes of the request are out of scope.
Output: 8:20:21
